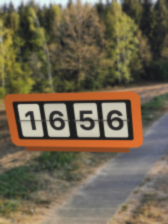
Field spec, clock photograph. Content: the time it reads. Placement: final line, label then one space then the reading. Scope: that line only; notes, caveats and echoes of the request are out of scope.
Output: 16:56
